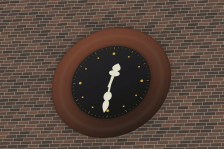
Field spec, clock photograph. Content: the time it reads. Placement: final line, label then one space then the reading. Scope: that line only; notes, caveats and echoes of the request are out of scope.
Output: 12:31
